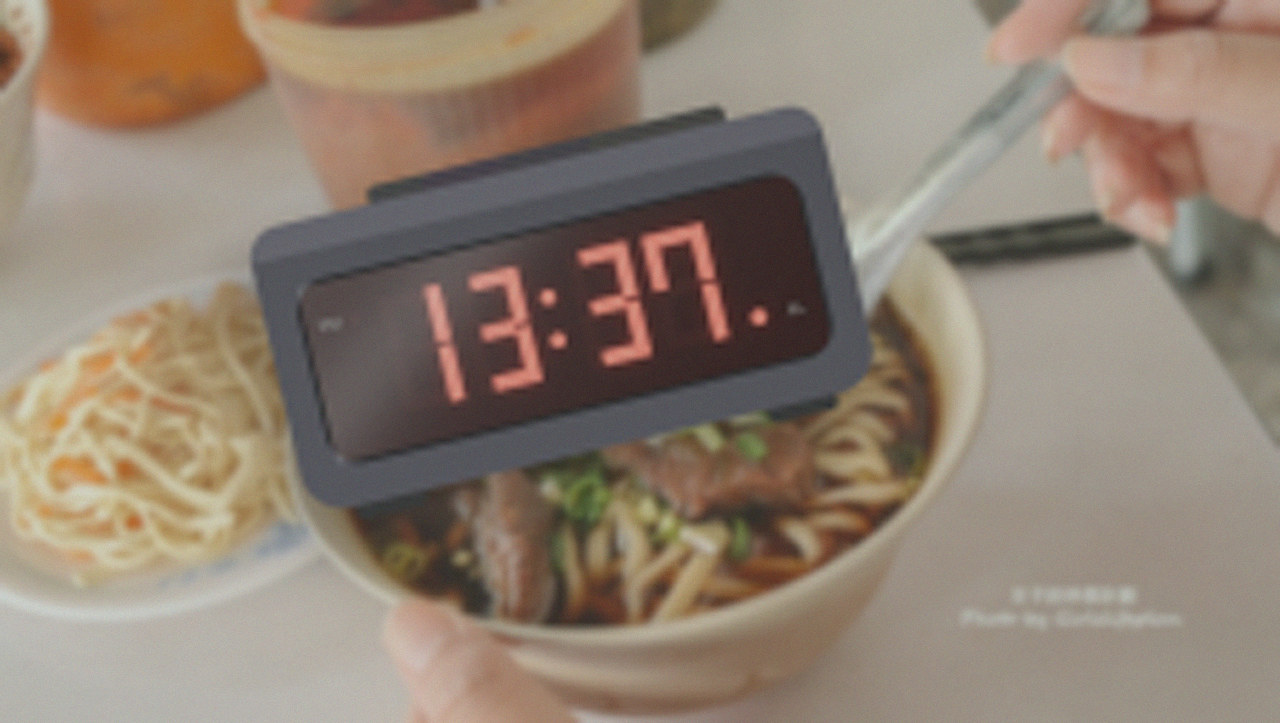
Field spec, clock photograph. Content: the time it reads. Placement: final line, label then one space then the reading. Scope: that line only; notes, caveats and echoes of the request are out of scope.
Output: 13:37
